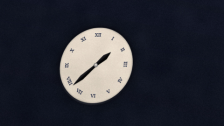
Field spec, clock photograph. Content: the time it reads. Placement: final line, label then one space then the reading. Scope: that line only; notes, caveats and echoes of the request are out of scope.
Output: 1:38
